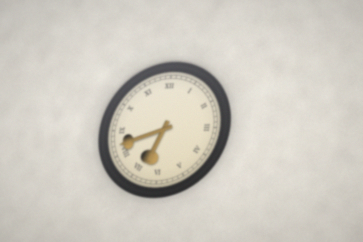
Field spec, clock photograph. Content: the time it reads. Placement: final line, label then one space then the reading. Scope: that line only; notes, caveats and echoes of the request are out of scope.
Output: 6:42
